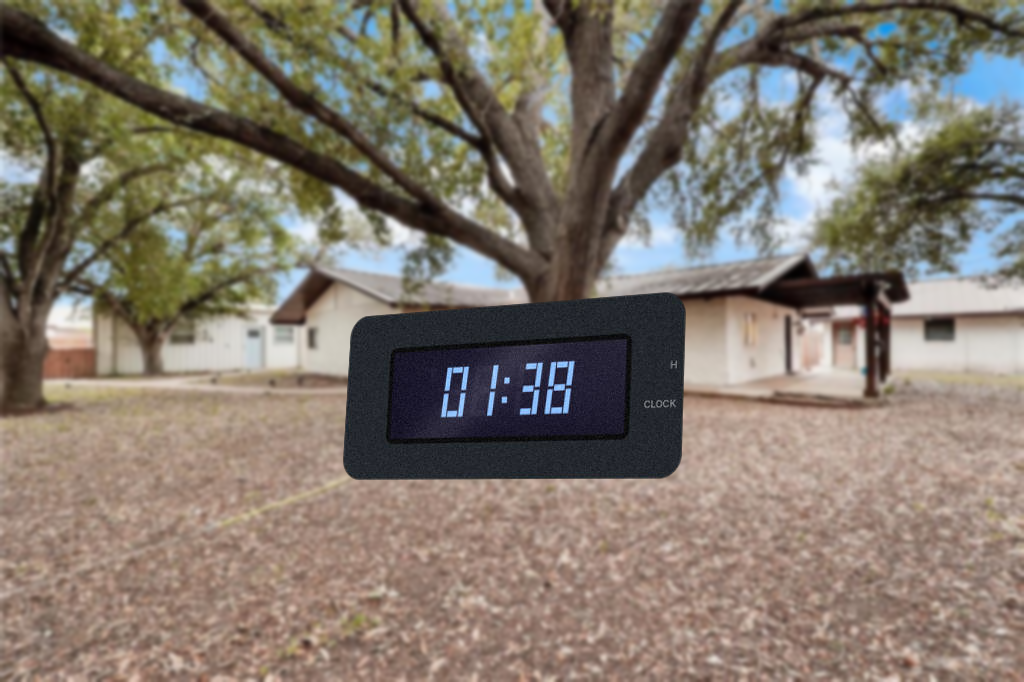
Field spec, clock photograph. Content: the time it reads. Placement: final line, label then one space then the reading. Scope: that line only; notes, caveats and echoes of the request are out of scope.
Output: 1:38
